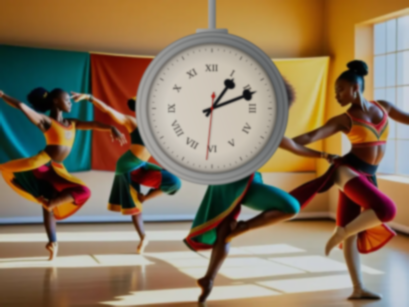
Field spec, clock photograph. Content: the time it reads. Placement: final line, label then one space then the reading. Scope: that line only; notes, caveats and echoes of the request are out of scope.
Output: 1:11:31
